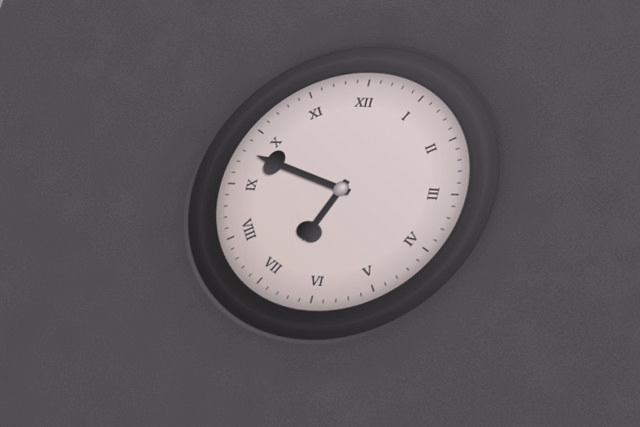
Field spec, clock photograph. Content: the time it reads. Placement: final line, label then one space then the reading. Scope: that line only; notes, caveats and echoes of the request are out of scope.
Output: 6:48
